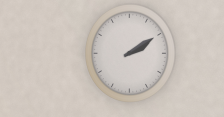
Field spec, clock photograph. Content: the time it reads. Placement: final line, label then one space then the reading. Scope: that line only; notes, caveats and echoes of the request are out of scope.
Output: 2:10
